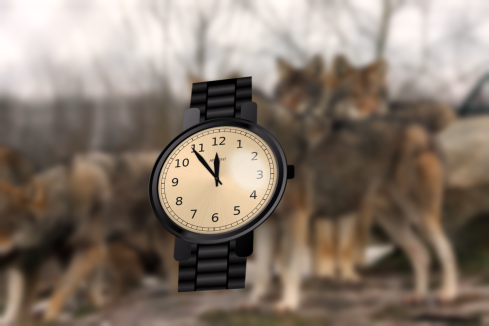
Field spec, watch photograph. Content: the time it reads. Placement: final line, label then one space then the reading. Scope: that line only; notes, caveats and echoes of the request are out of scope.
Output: 11:54
